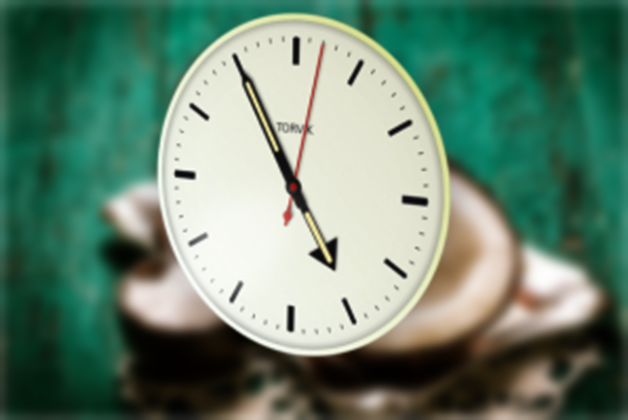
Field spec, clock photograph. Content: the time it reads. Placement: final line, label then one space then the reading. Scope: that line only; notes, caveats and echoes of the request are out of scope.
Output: 4:55:02
